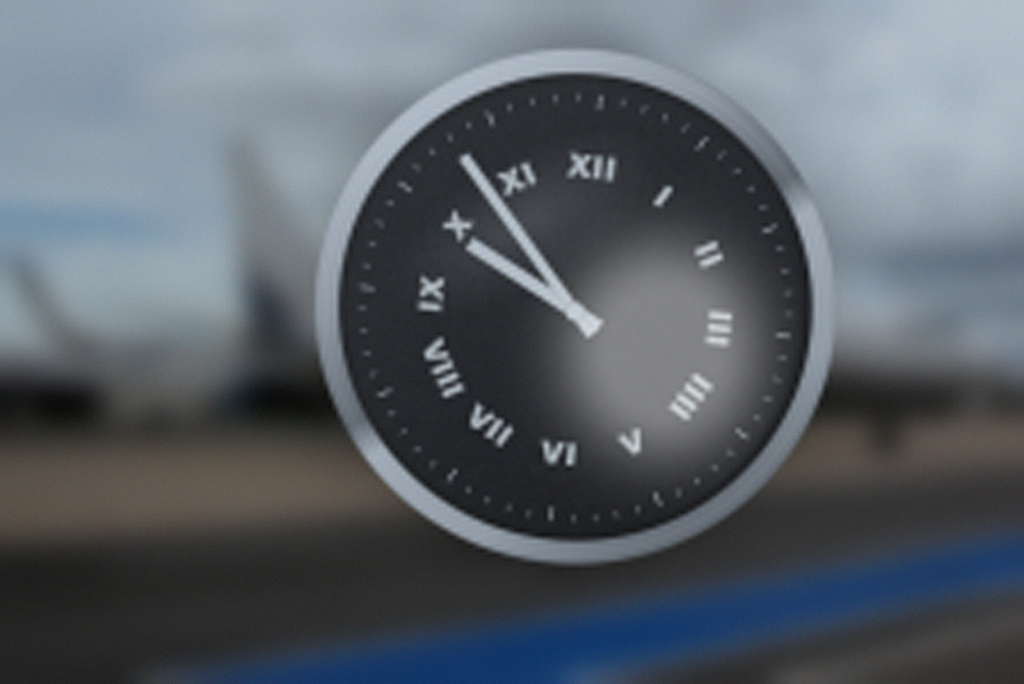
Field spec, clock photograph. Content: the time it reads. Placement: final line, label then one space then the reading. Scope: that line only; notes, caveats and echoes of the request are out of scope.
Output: 9:53
